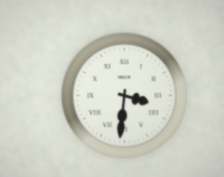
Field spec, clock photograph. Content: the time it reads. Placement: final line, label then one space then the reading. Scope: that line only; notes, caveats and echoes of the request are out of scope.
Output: 3:31
